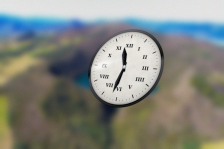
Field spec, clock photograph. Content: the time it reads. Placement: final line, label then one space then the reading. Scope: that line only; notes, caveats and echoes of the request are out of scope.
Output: 11:32
